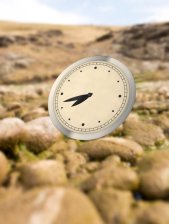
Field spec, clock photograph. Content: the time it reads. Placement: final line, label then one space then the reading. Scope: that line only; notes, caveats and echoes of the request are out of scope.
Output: 7:42
